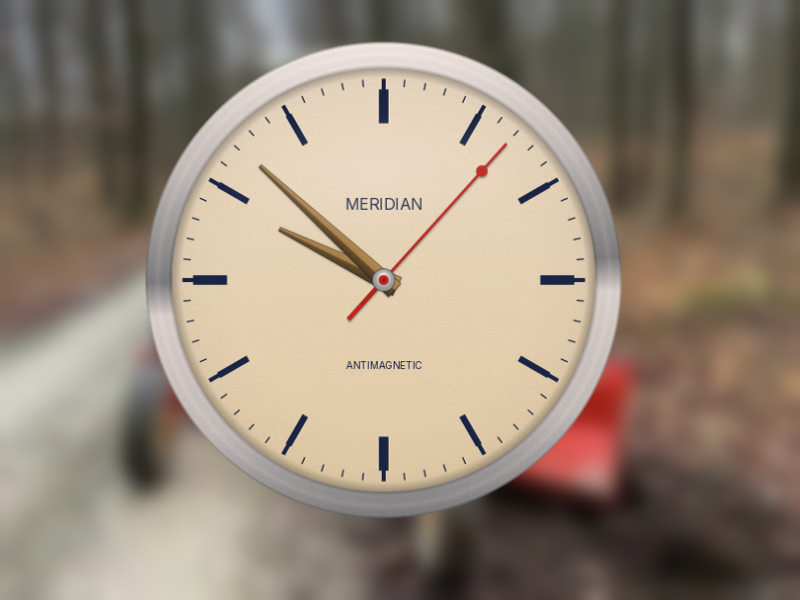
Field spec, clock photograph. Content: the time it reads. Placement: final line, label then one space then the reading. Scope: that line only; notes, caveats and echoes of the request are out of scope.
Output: 9:52:07
